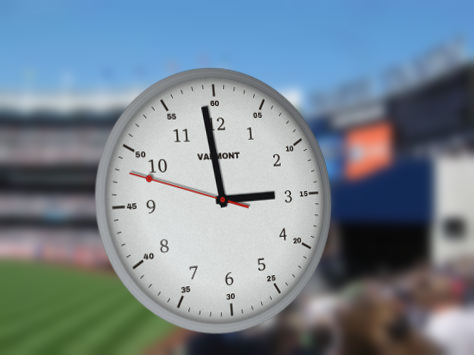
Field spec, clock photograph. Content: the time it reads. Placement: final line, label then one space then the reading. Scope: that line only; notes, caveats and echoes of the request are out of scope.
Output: 2:58:48
